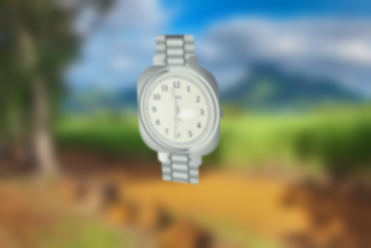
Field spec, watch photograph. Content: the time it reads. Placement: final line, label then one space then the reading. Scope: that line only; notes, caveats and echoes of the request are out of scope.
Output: 11:31
